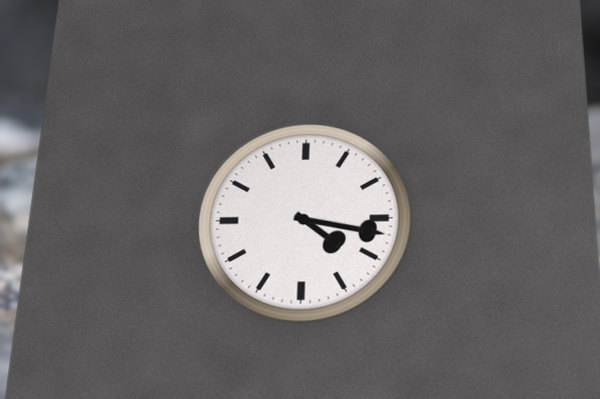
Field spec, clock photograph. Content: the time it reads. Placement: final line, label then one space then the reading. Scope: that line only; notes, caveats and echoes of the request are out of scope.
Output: 4:17
